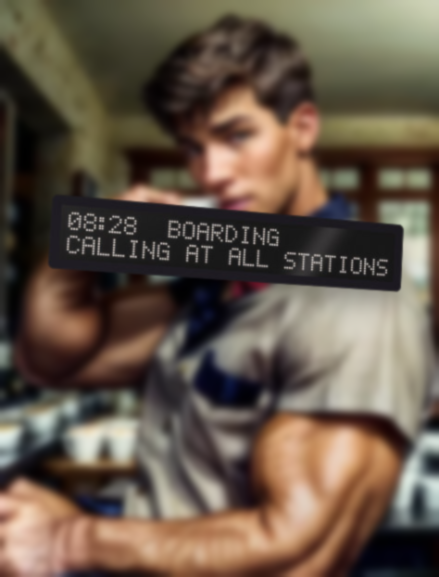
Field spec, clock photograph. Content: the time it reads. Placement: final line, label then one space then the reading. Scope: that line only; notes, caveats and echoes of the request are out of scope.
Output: 8:28
